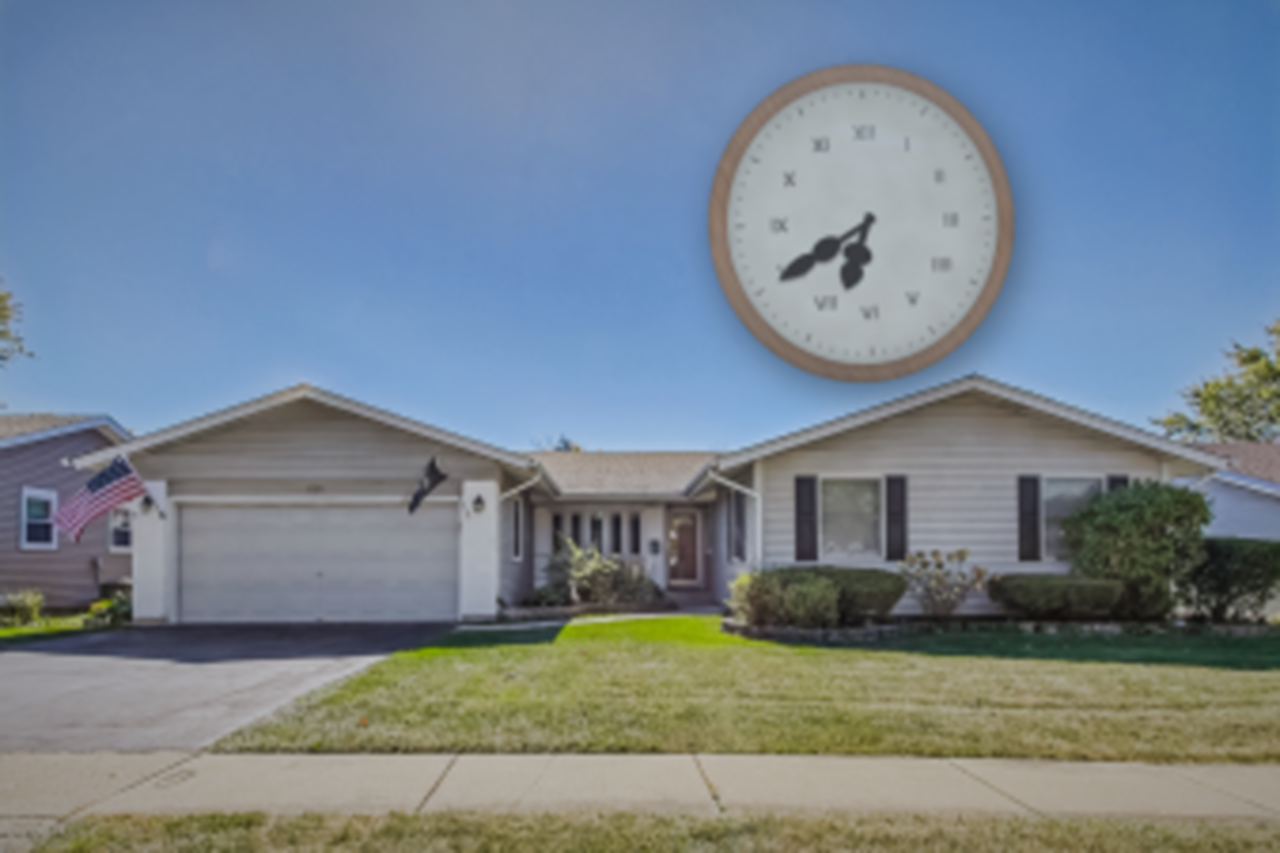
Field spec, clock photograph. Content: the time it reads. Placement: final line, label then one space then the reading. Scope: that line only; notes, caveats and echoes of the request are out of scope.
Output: 6:40
